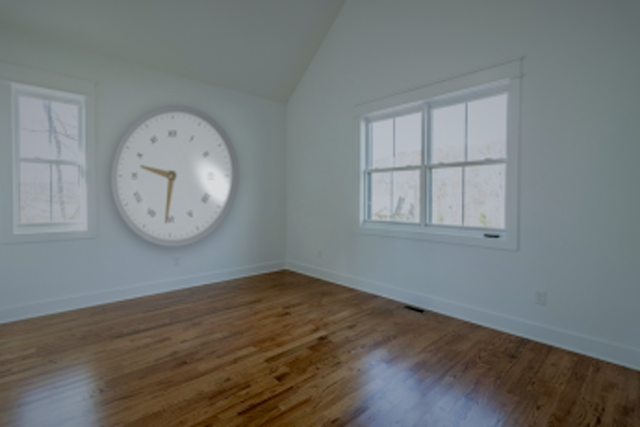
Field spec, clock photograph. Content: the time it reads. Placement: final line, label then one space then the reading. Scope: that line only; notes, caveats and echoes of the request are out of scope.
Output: 9:31
